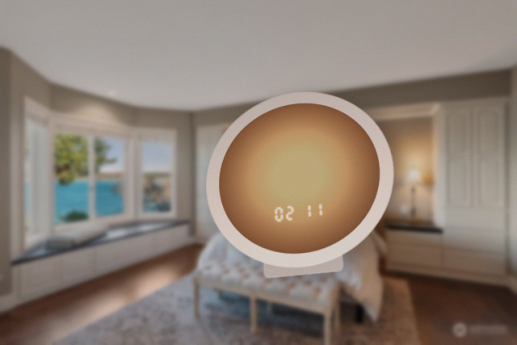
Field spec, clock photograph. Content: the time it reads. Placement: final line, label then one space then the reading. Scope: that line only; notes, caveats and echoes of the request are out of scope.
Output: 2:11
